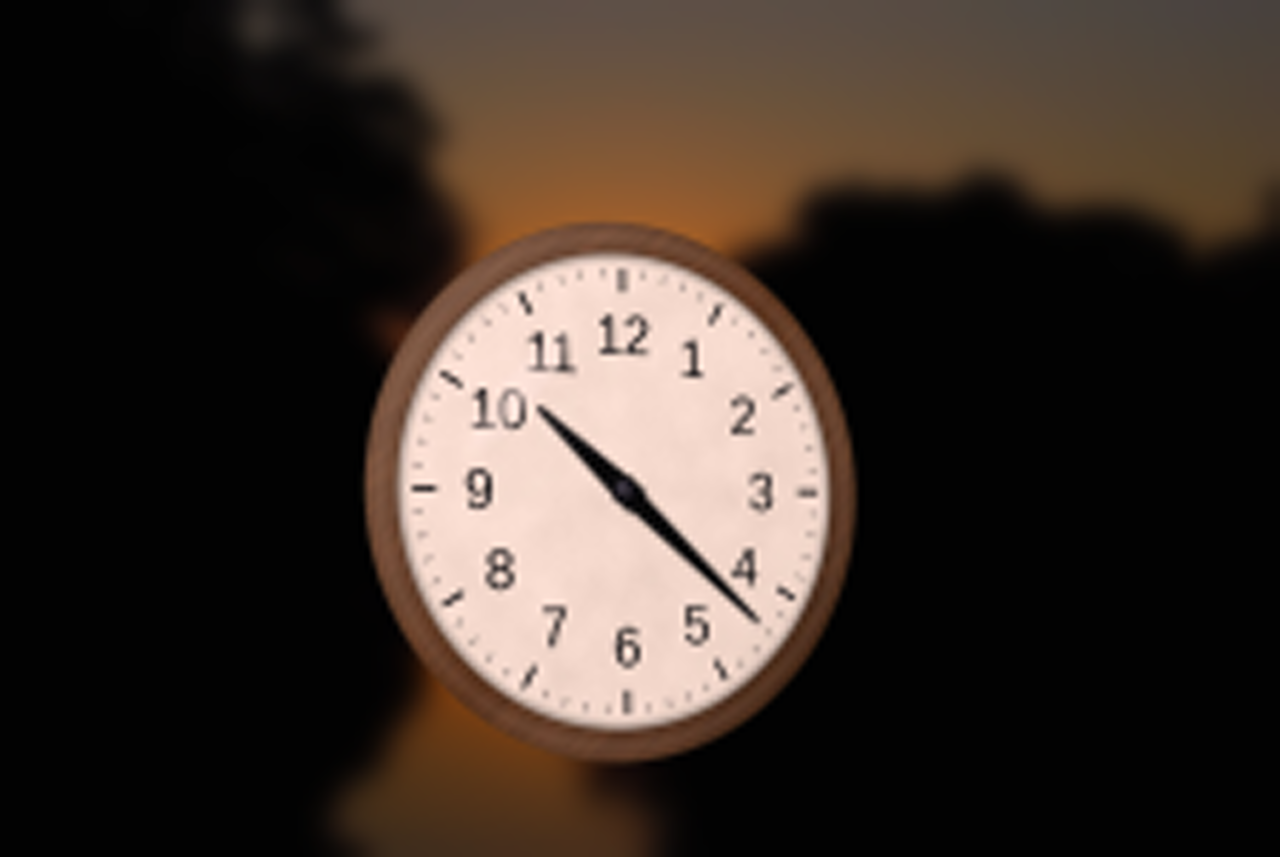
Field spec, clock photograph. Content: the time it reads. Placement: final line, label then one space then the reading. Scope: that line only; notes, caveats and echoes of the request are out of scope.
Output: 10:22
